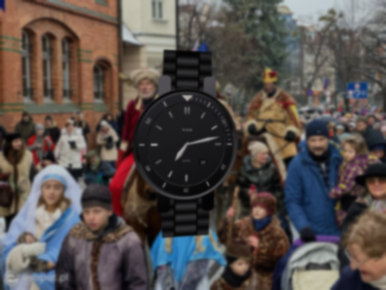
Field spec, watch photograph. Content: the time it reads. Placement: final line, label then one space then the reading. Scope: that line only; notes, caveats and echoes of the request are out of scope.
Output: 7:13
